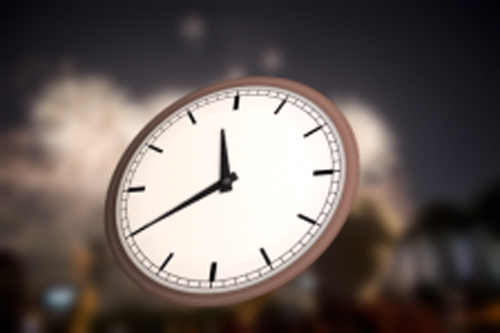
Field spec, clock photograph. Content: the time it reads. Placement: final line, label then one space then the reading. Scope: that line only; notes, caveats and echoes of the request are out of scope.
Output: 11:40
